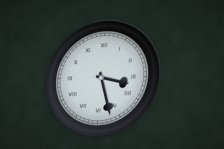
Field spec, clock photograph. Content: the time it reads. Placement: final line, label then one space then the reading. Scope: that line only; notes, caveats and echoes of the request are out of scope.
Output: 3:27
